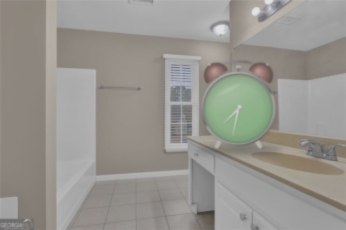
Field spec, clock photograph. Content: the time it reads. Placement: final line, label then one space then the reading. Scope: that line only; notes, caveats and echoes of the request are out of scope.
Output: 7:32
